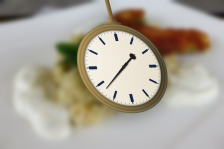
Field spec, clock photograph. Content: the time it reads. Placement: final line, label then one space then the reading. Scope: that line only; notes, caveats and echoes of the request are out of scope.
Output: 1:38
